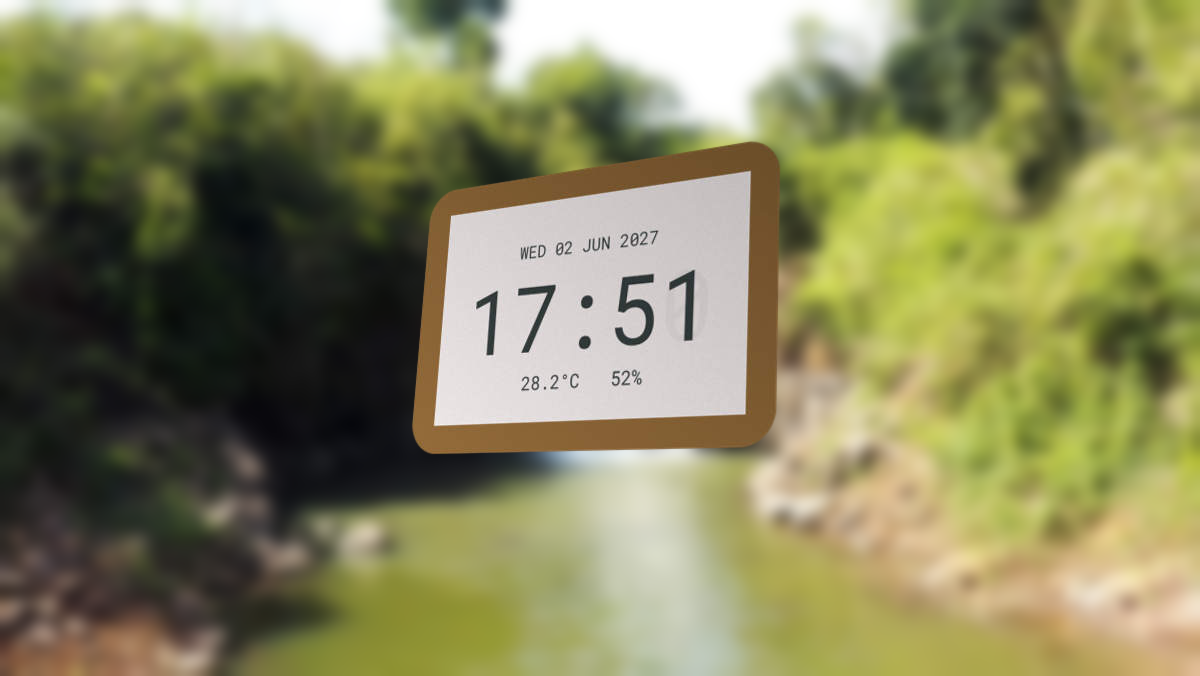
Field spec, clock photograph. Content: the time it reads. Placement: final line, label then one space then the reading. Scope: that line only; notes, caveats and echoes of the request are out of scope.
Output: 17:51
